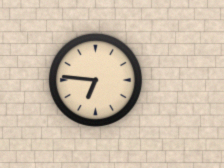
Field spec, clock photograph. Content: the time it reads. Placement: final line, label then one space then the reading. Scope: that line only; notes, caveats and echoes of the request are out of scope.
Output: 6:46
